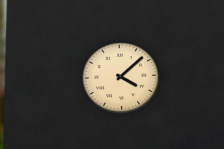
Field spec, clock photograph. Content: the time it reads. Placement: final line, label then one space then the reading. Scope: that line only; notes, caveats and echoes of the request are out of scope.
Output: 4:08
